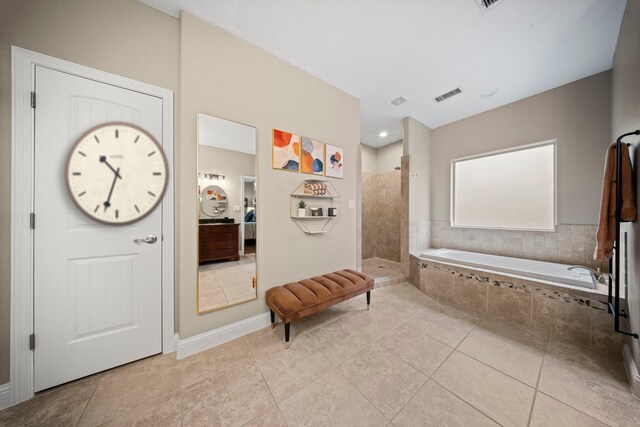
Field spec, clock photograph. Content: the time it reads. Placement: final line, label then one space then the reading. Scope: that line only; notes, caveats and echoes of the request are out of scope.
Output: 10:33
